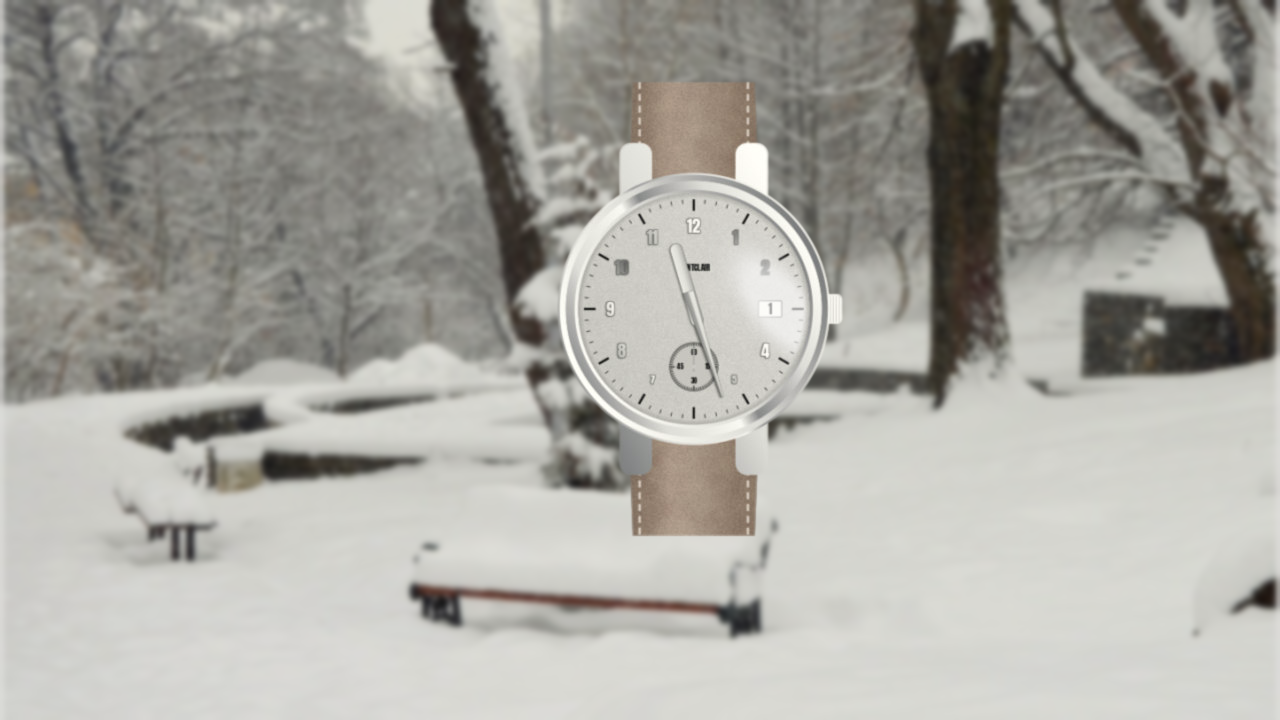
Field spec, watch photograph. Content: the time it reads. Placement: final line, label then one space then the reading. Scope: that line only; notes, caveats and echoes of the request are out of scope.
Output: 11:27
